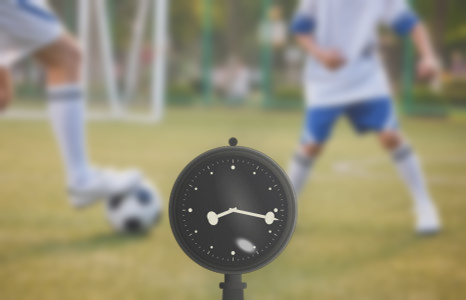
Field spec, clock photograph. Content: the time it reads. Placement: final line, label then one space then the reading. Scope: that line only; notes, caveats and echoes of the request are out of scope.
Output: 8:17
